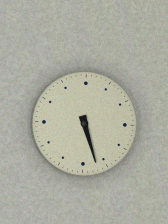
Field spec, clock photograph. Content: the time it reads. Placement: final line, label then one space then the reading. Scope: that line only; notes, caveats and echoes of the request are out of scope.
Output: 5:27
